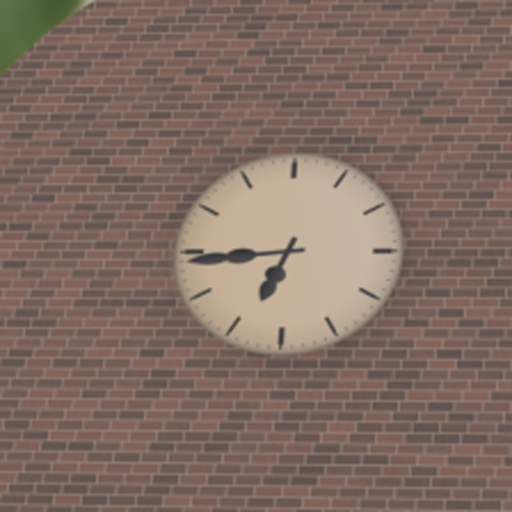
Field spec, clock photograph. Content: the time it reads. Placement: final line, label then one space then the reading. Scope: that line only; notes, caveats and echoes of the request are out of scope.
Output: 6:44
